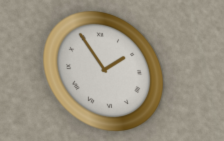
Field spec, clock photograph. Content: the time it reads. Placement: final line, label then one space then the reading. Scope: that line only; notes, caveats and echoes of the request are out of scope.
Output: 1:55
